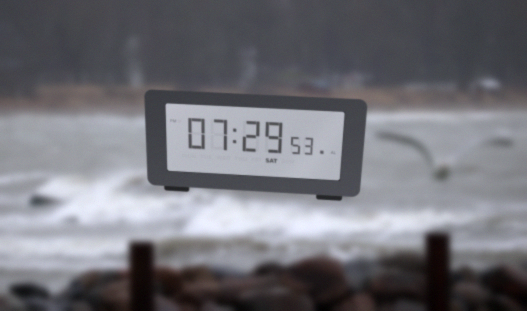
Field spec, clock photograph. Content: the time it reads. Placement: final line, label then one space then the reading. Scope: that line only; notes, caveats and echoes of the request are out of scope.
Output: 7:29:53
